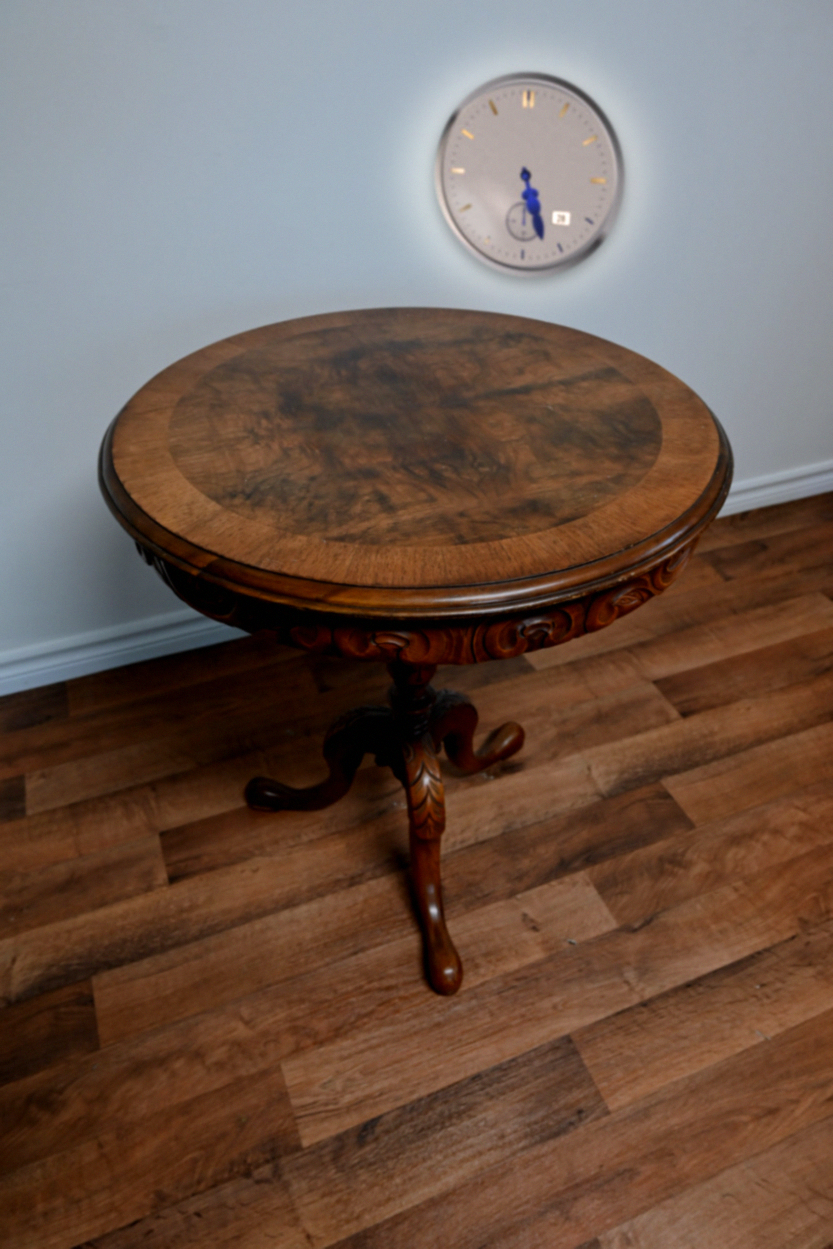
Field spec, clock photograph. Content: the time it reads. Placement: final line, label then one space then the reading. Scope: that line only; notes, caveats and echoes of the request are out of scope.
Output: 5:27
